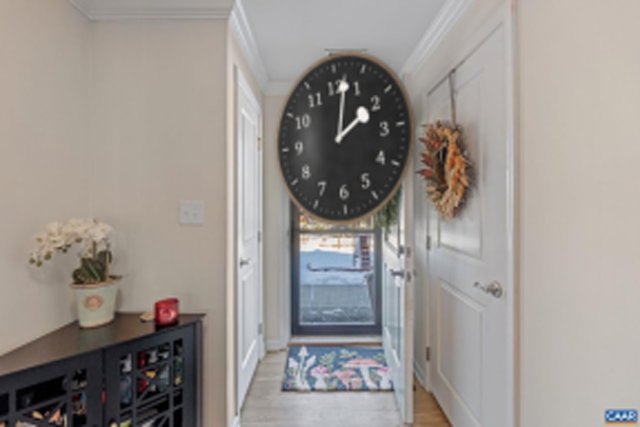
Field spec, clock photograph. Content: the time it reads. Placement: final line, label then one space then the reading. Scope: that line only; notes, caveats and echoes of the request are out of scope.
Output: 2:02
